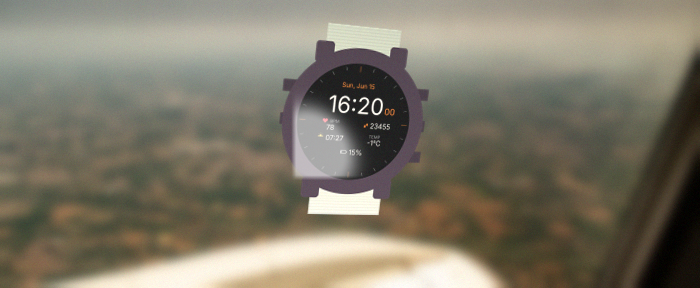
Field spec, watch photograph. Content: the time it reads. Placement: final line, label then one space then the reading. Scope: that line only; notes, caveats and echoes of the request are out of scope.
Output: 16:20:00
